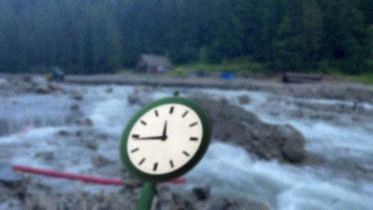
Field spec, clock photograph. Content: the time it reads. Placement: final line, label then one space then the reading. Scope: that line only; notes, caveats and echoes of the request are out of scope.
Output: 11:44
